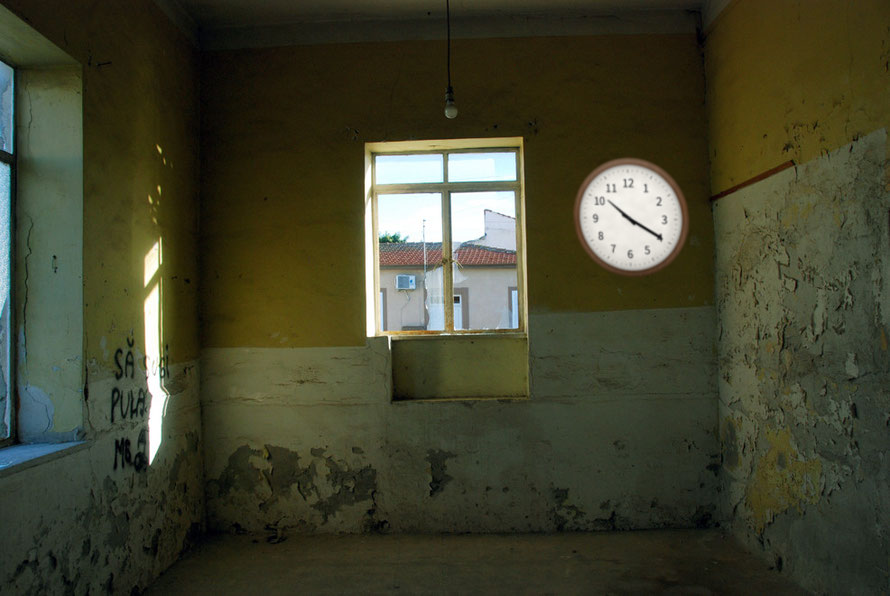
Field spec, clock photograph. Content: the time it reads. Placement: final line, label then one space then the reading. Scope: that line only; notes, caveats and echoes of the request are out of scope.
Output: 10:20
